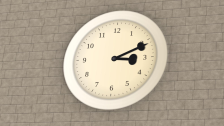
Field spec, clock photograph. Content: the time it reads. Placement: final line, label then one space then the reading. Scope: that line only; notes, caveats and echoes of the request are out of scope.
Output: 3:11
